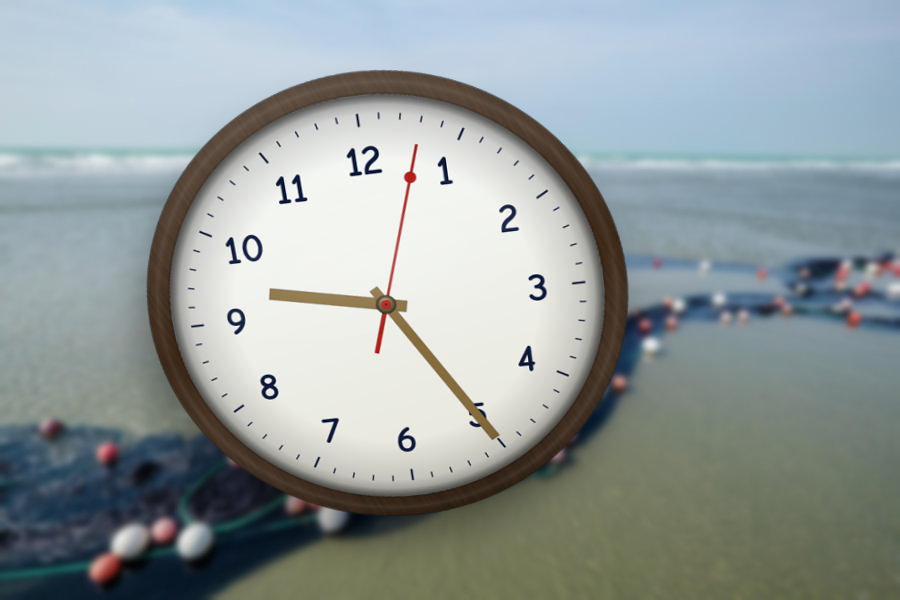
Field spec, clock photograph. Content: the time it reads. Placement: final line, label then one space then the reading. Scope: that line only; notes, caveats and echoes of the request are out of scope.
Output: 9:25:03
